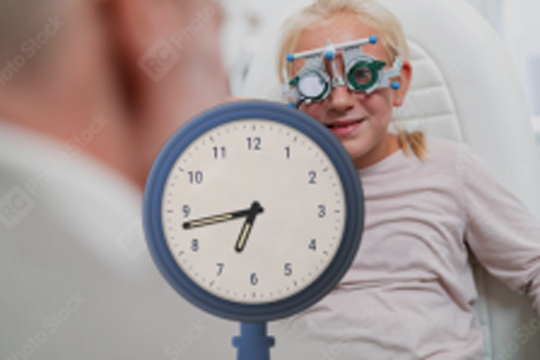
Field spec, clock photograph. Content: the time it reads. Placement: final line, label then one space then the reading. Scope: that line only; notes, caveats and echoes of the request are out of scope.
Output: 6:43
